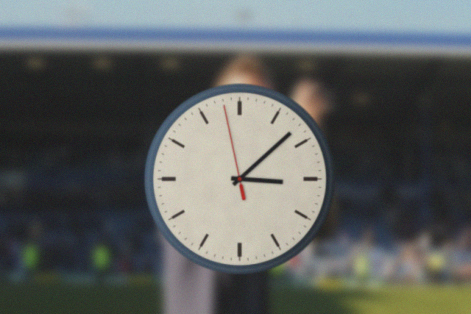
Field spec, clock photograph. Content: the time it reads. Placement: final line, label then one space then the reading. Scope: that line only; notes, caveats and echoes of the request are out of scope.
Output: 3:07:58
